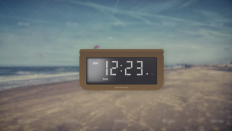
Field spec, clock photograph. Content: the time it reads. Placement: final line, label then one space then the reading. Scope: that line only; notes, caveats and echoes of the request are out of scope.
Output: 12:23
